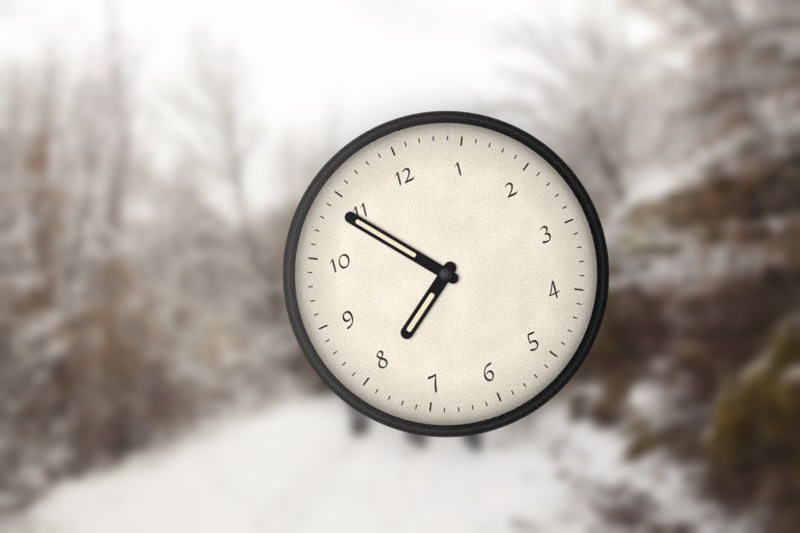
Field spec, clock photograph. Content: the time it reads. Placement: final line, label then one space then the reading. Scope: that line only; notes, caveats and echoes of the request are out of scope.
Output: 7:54
